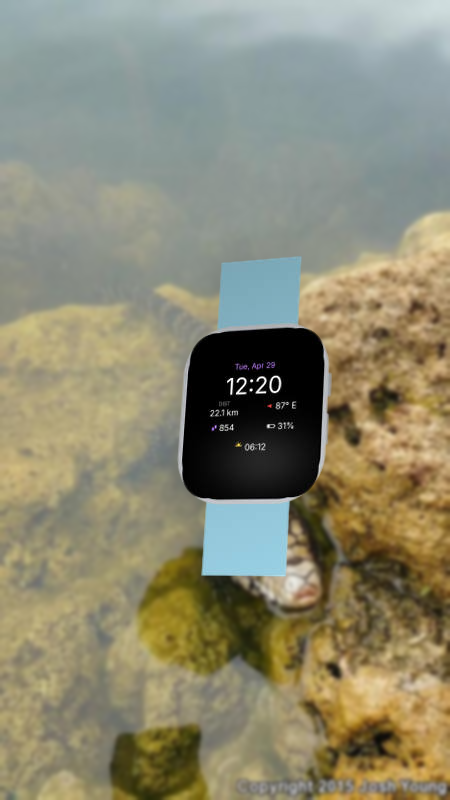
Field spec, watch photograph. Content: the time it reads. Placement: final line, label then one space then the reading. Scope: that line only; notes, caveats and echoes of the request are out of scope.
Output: 12:20
